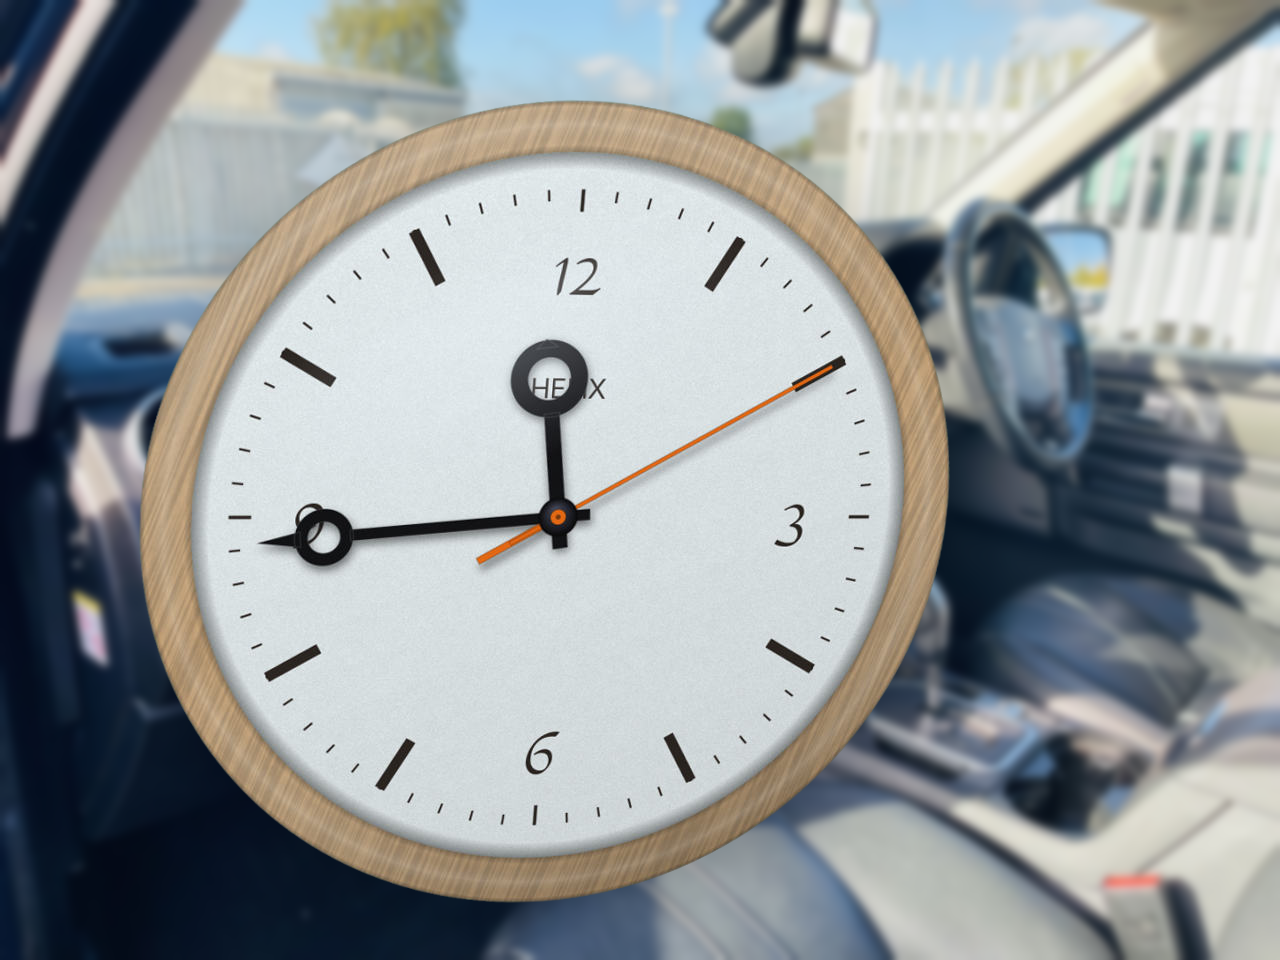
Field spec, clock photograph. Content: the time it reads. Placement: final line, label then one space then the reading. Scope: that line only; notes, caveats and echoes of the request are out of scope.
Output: 11:44:10
